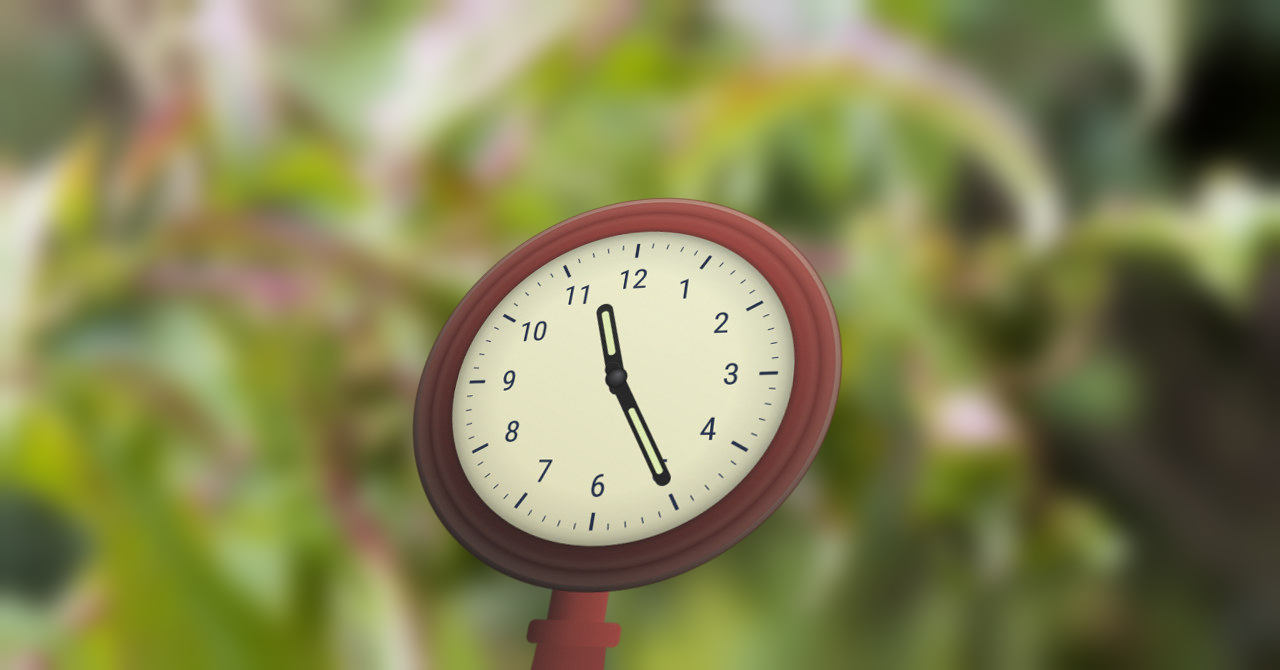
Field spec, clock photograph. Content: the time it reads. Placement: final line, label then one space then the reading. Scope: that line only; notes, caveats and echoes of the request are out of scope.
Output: 11:25
